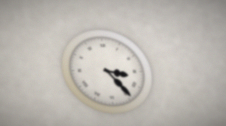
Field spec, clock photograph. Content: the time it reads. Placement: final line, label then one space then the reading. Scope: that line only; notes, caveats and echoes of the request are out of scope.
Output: 3:24
